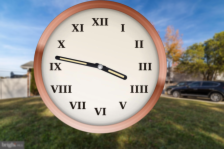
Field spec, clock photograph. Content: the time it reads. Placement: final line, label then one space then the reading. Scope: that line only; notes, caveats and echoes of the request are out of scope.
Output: 3:47
